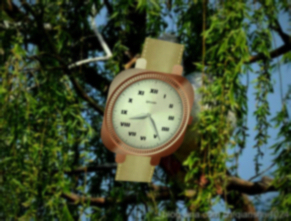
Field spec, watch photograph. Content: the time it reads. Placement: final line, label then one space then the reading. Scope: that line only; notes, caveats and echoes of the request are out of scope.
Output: 8:24
